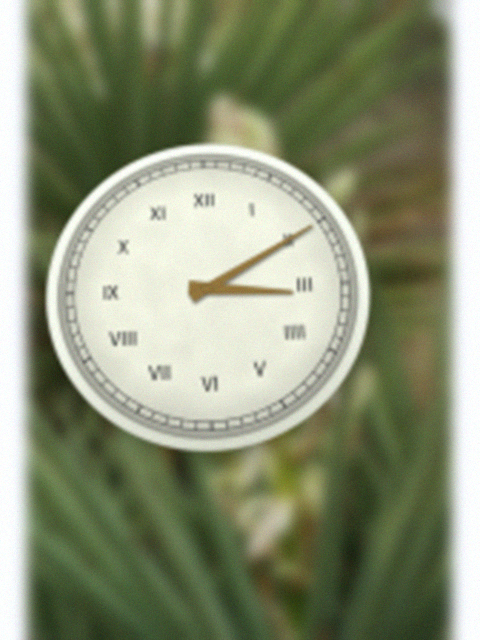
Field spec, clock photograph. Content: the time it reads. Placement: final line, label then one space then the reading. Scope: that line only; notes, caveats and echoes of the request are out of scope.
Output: 3:10
